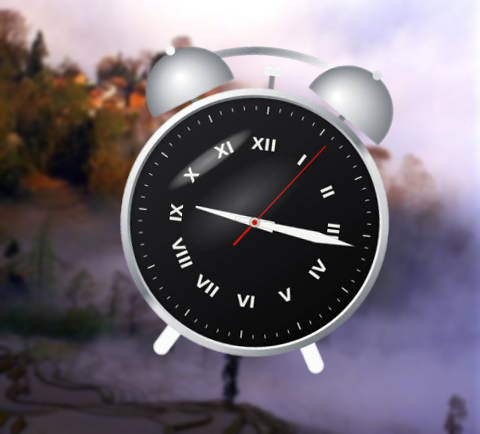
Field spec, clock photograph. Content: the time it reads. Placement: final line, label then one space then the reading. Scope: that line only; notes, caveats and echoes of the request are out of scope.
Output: 9:16:06
